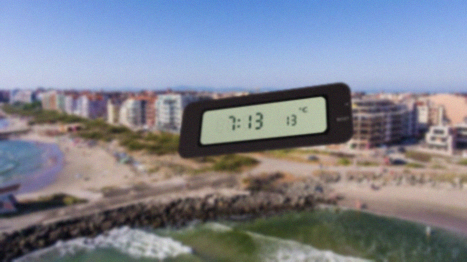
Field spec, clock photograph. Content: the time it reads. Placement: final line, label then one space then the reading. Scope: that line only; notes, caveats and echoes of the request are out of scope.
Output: 7:13
